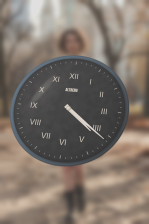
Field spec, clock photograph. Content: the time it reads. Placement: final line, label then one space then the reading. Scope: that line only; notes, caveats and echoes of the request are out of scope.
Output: 4:21
